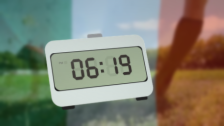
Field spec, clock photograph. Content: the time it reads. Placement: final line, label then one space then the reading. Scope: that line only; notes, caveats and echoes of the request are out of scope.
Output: 6:19
